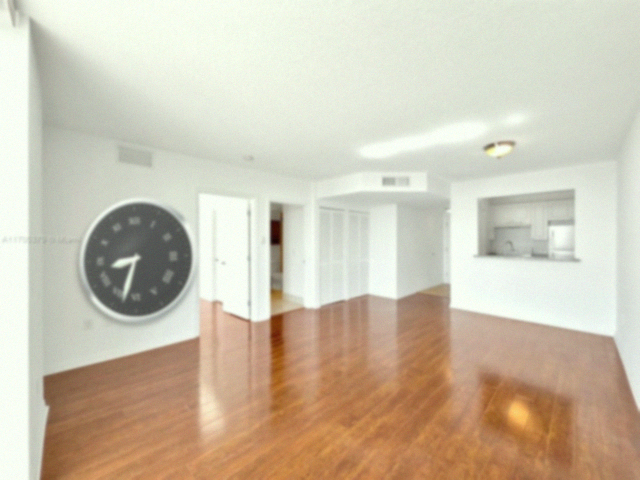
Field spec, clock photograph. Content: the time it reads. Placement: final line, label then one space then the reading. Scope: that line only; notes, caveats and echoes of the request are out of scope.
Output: 8:33
